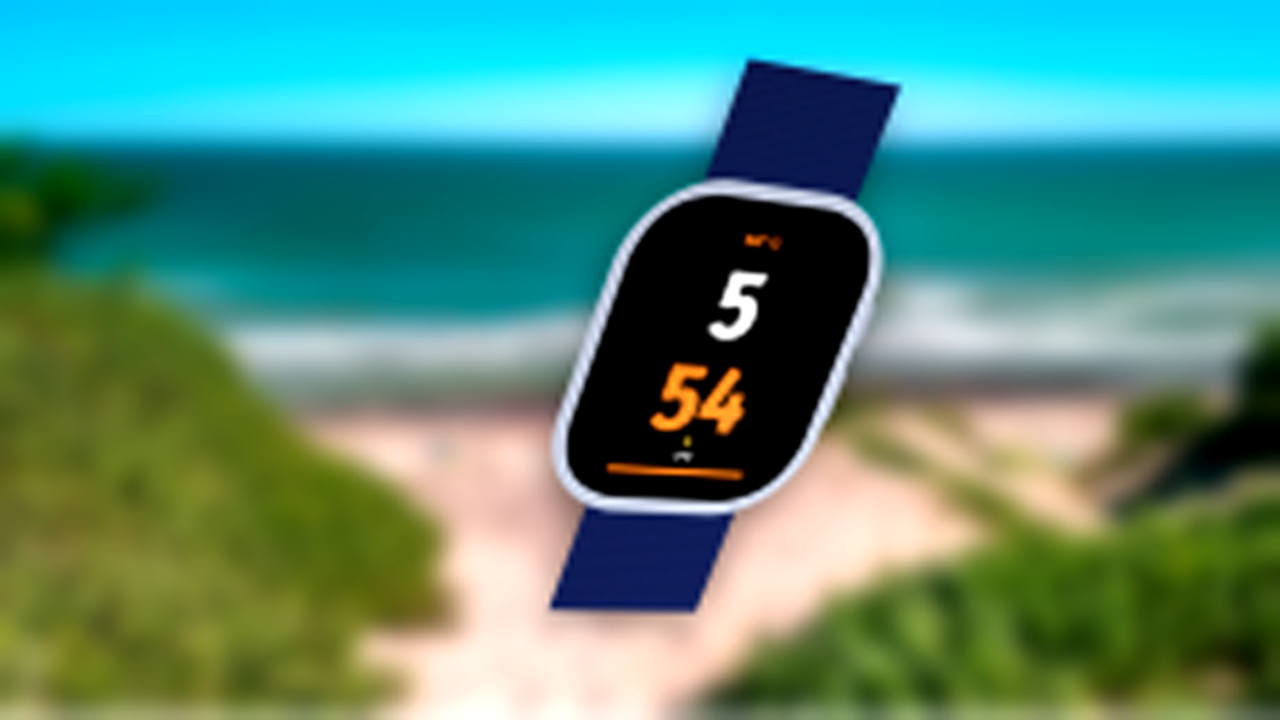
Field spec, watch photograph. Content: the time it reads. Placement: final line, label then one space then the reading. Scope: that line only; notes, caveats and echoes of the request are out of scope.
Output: 5:54
